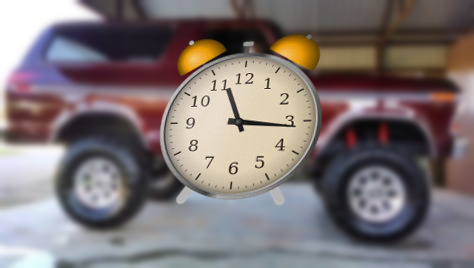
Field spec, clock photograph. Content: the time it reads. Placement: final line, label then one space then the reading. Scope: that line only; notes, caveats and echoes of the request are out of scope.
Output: 11:16
